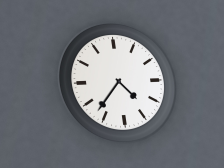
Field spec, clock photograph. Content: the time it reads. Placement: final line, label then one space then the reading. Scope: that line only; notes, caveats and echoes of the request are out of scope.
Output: 4:37
